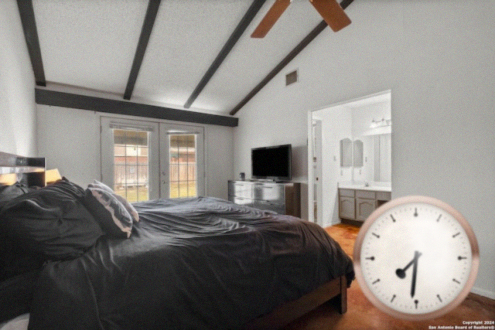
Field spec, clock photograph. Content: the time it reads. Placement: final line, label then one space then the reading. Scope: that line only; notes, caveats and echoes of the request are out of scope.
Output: 7:31
